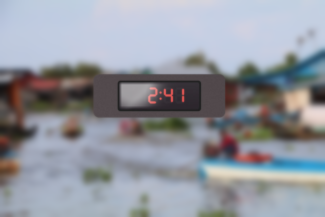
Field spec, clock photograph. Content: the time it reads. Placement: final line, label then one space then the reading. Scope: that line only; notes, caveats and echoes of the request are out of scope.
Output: 2:41
